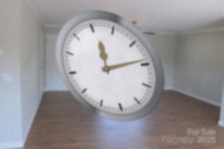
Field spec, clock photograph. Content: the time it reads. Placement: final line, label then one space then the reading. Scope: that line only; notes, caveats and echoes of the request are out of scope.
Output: 12:14
